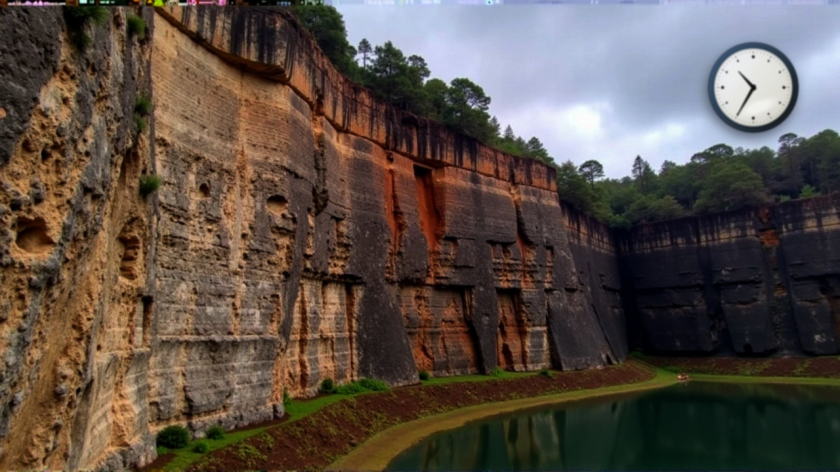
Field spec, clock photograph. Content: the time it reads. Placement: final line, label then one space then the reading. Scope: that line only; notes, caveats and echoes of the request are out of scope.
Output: 10:35
